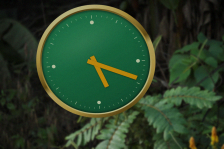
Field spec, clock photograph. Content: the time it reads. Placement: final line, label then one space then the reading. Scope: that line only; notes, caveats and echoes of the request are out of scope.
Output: 5:19
